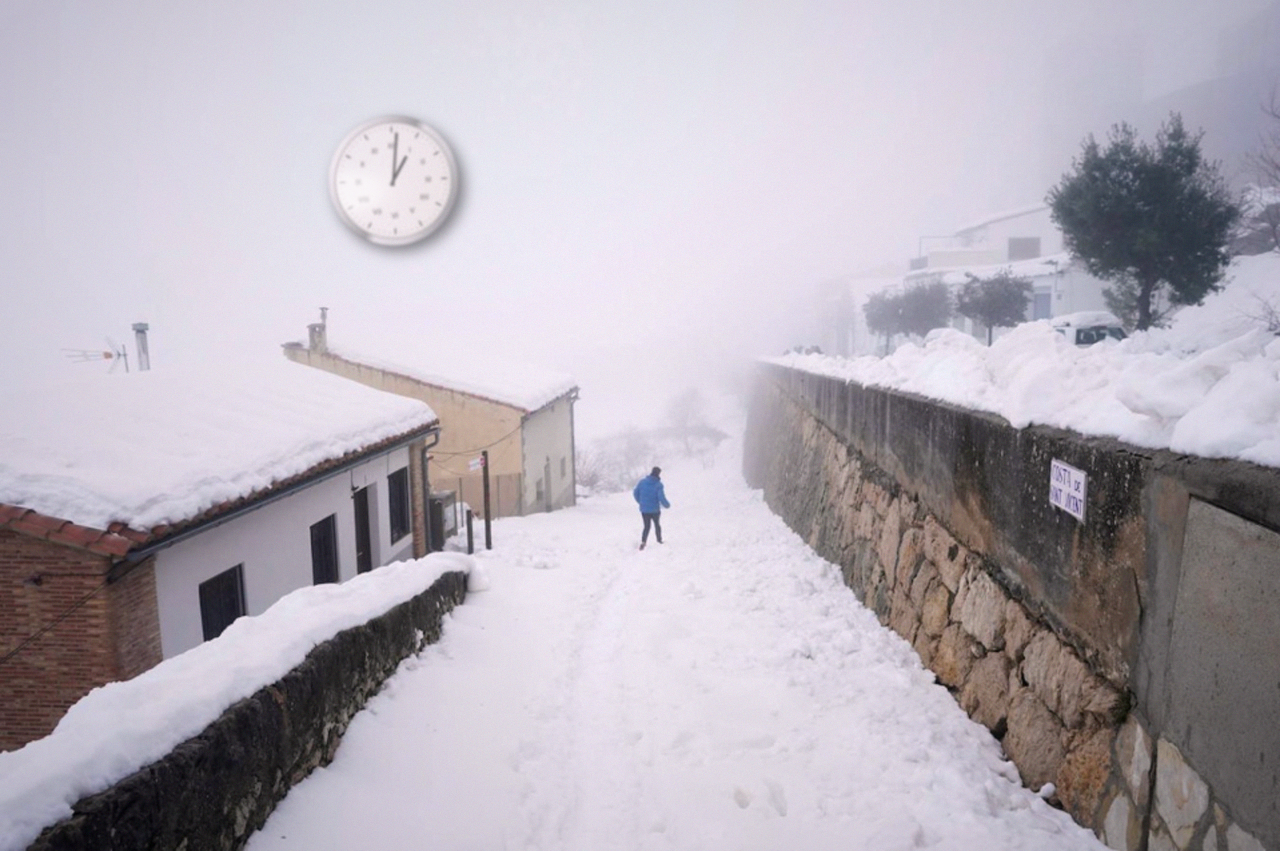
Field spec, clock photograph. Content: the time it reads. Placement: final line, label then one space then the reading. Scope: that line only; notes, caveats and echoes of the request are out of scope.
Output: 1:01
